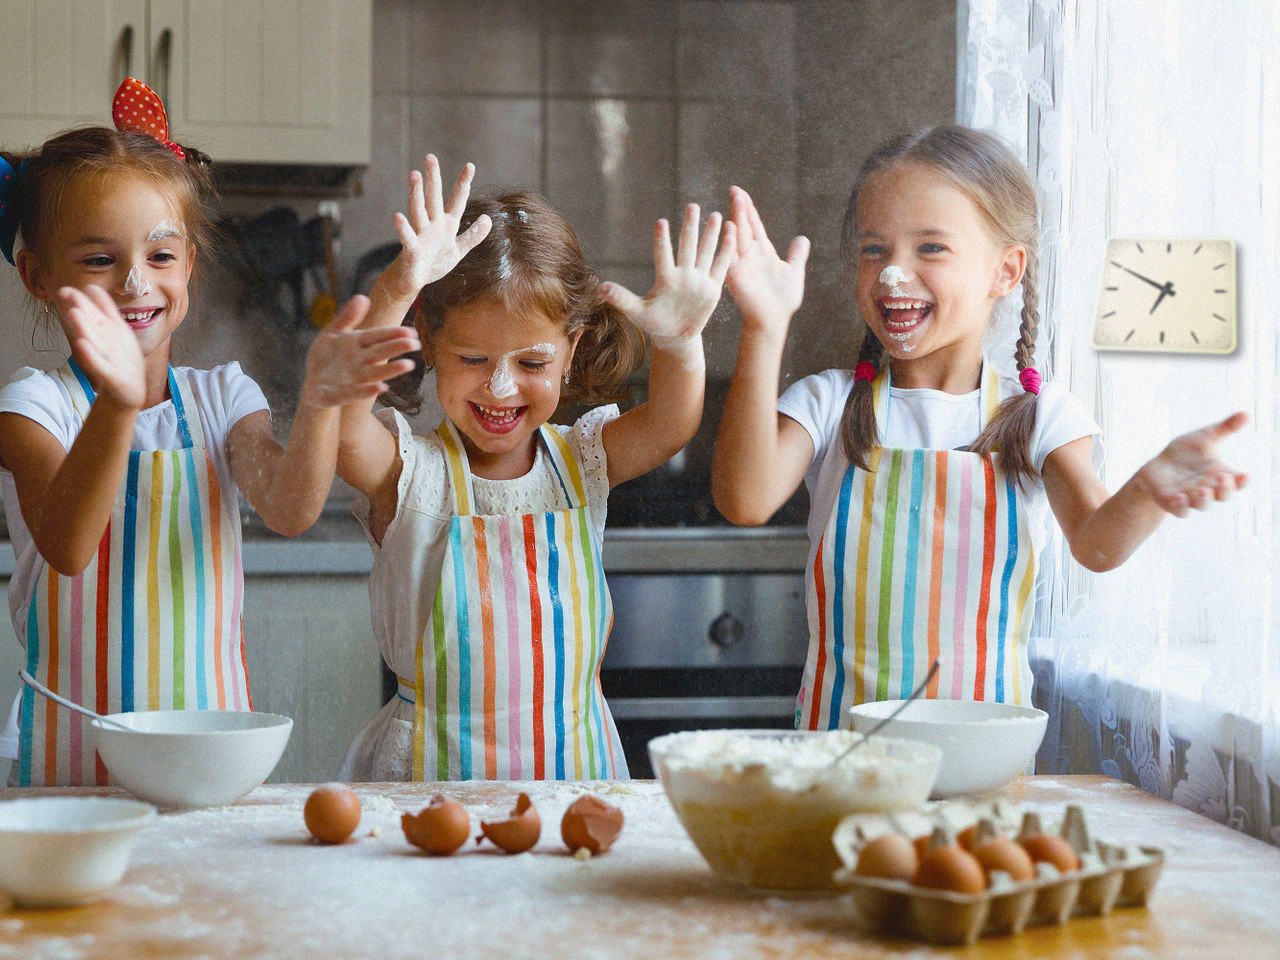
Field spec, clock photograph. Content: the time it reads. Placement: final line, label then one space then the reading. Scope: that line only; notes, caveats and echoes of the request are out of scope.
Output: 6:50
